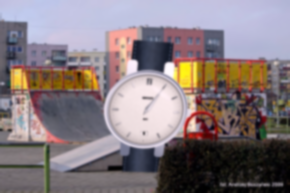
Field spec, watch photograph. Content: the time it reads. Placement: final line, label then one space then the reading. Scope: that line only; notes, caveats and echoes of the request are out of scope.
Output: 1:05
